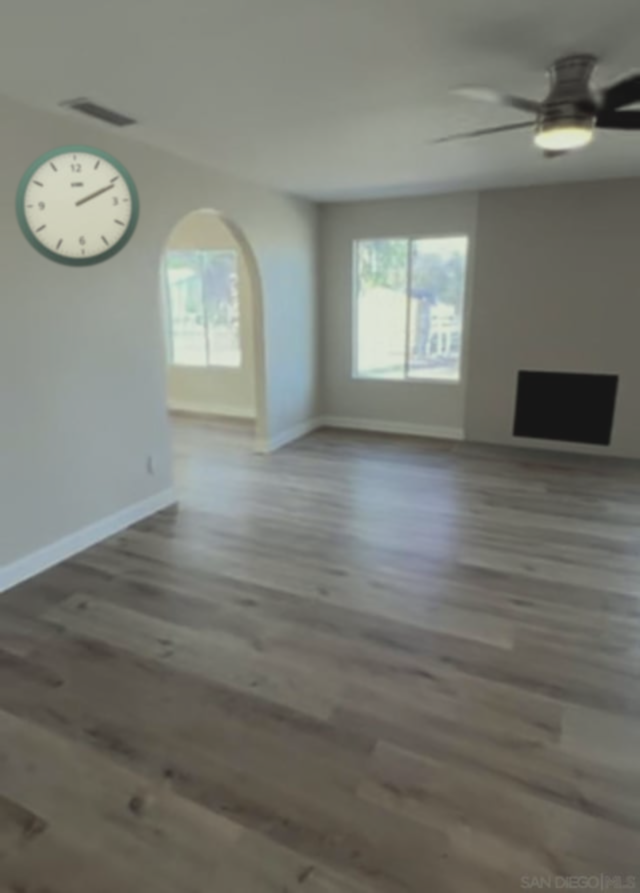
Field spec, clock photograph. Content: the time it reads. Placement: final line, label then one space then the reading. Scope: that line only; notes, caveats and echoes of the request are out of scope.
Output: 2:11
